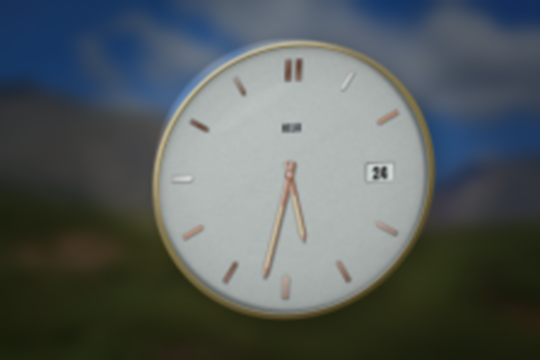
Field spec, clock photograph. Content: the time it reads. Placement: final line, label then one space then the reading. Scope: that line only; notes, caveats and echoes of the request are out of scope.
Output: 5:32
